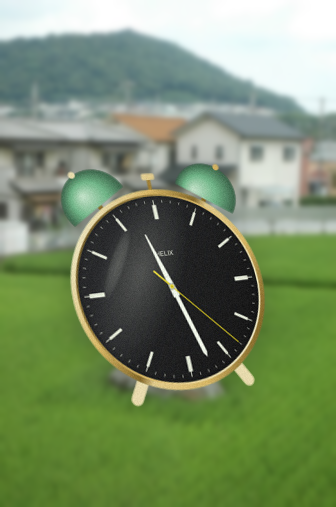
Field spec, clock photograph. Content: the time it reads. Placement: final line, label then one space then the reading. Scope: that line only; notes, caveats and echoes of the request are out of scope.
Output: 11:27:23
